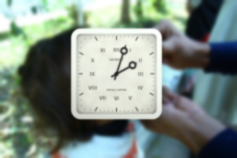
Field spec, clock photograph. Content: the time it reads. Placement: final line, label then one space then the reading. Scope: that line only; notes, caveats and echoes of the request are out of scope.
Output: 2:03
